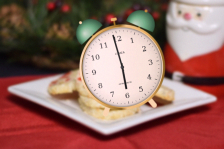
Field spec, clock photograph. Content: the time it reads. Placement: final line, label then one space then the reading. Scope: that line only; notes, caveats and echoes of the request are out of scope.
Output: 5:59
